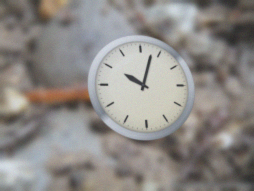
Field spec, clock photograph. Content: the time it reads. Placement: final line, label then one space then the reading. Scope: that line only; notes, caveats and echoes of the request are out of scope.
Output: 10:03
